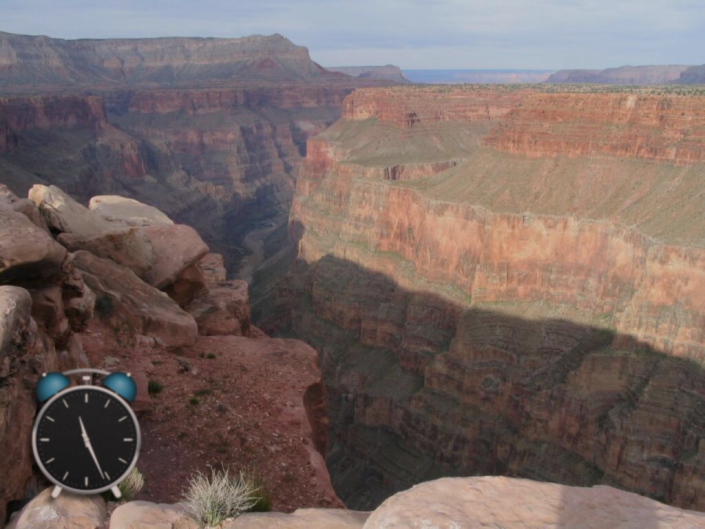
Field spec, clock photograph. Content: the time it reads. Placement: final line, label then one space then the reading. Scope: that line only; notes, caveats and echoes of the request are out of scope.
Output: 11:26
